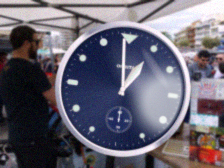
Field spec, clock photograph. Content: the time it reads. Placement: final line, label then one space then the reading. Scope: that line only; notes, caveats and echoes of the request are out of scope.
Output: 12:59
